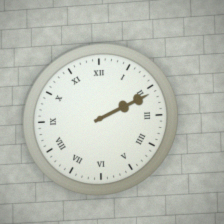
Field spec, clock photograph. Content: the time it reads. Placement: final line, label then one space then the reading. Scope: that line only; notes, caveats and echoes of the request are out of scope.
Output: 2:11
